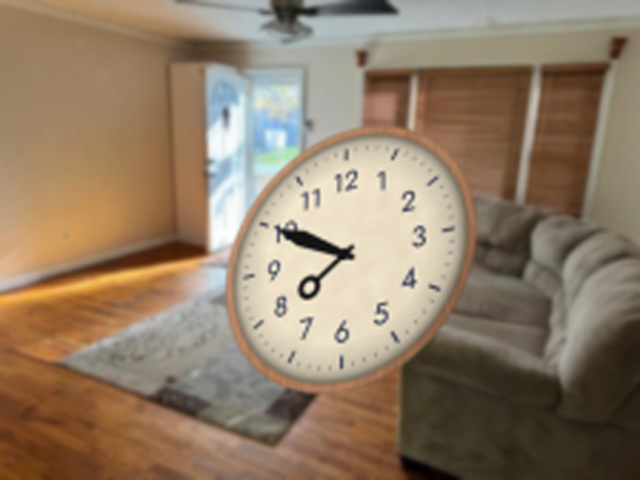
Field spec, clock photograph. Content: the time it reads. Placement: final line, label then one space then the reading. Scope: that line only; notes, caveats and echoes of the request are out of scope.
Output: 7:50
